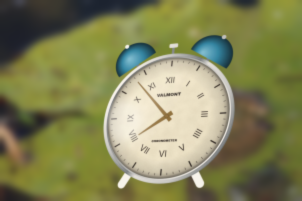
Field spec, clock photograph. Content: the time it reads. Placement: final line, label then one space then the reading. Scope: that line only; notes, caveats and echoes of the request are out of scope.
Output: 7:53
